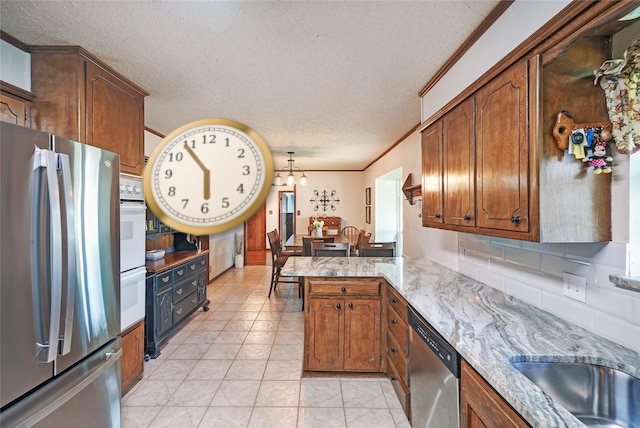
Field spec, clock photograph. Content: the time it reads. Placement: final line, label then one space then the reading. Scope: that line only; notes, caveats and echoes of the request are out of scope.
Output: 5:54
